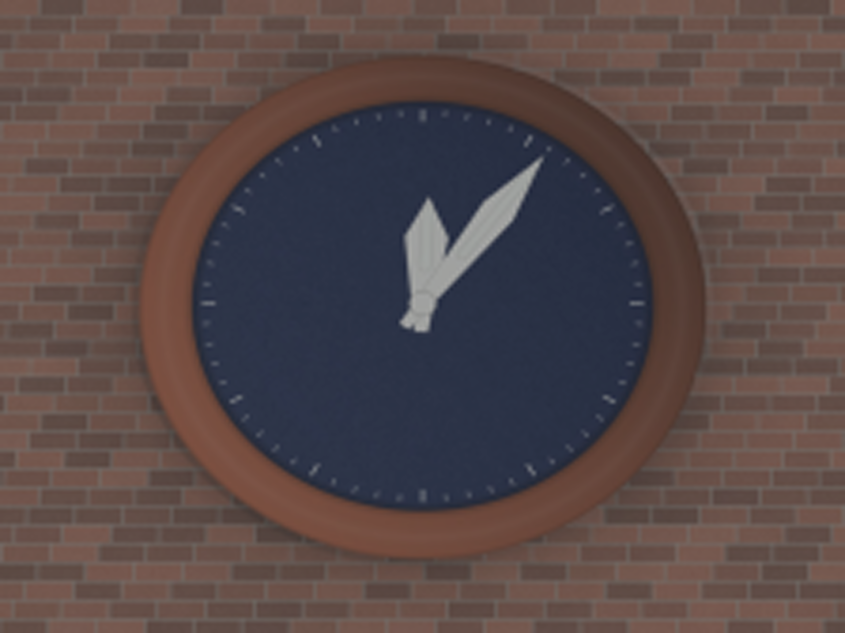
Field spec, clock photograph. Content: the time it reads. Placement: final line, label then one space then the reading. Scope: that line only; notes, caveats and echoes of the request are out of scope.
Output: 12:06
